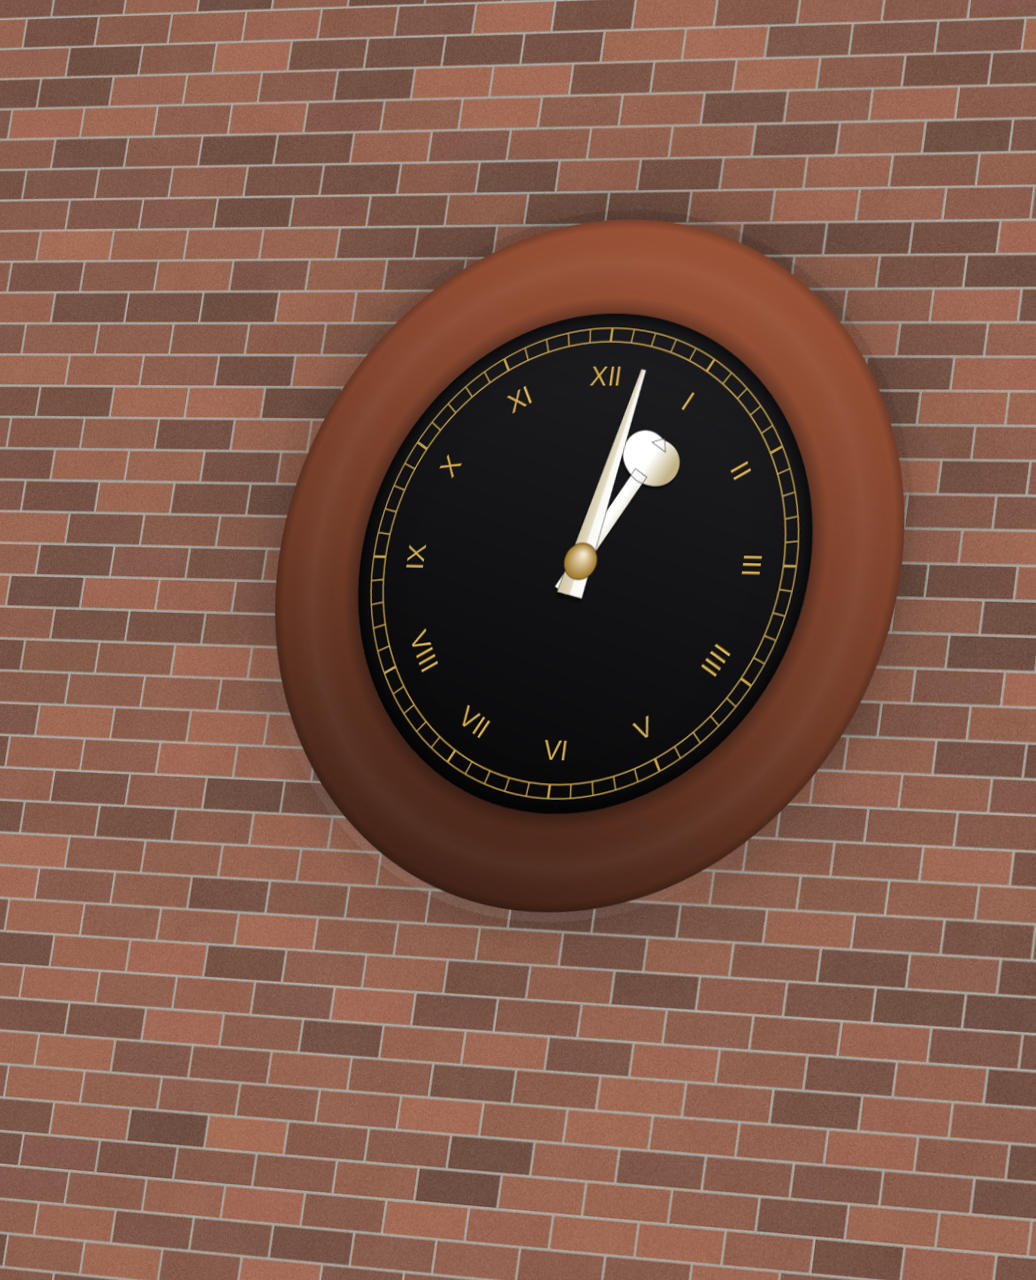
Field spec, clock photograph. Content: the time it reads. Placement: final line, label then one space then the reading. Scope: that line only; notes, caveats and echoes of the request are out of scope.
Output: 1:02
